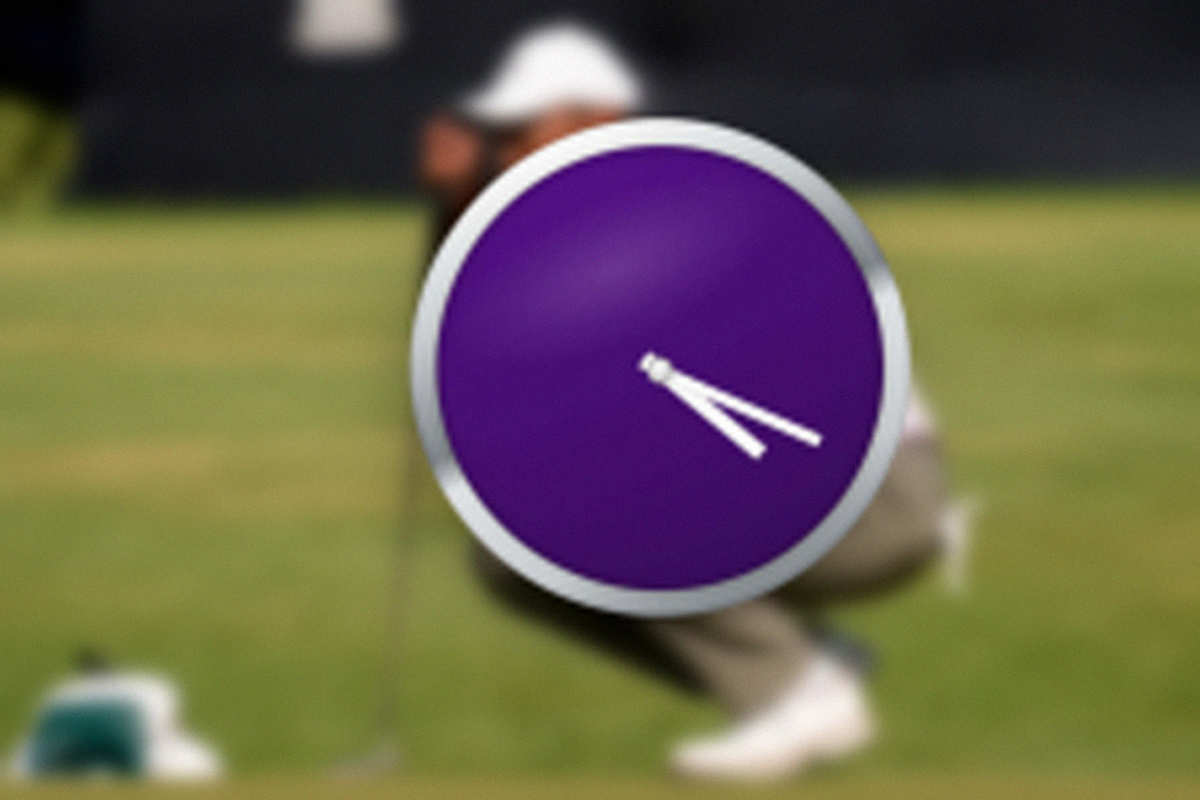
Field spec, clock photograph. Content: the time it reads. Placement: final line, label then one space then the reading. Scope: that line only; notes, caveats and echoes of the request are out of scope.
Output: 4:19
